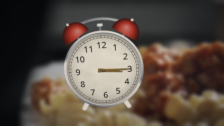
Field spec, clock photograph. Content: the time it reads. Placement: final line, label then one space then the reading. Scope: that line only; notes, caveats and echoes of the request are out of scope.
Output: 3:15
